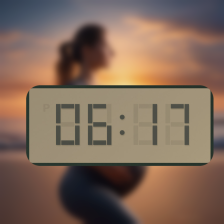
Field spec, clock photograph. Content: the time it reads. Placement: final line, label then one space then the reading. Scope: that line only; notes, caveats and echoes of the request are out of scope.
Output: 6:17
